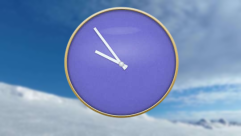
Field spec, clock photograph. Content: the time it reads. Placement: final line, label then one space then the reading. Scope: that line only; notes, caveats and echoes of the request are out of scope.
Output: 9:54
